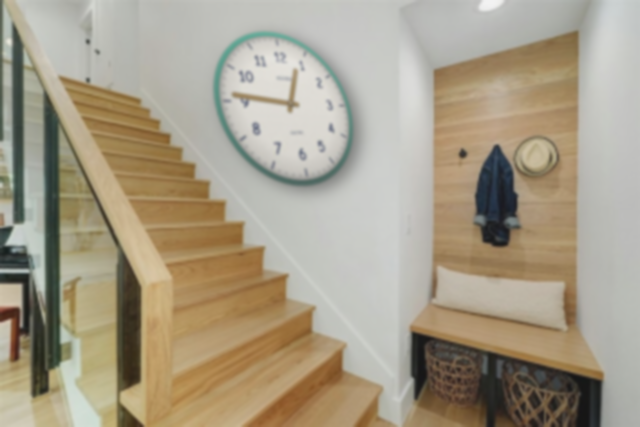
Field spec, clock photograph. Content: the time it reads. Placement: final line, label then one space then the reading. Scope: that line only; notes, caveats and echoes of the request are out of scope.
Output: 12:46
